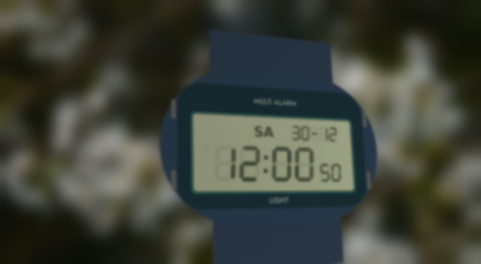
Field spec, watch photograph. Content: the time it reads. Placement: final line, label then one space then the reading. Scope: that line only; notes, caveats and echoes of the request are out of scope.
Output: 12:00:50
